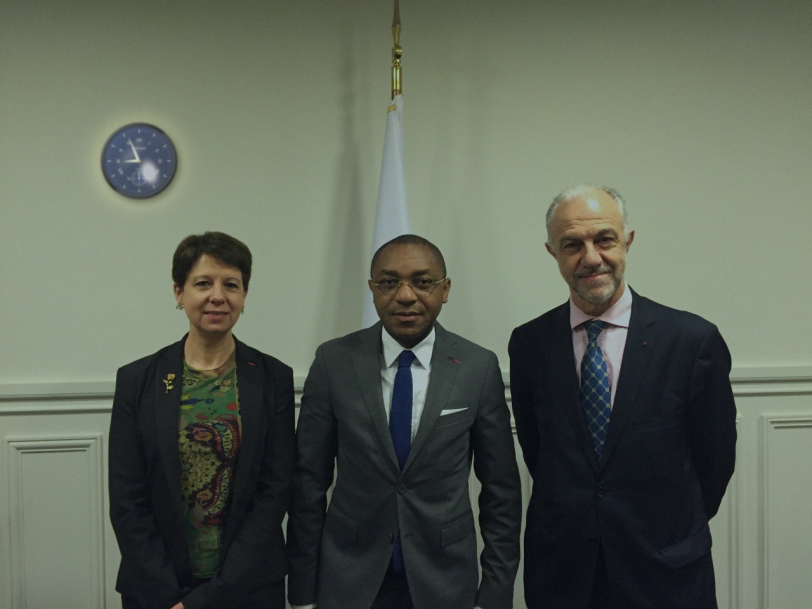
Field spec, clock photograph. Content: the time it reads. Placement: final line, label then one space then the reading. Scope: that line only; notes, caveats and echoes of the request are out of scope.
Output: 8:56
